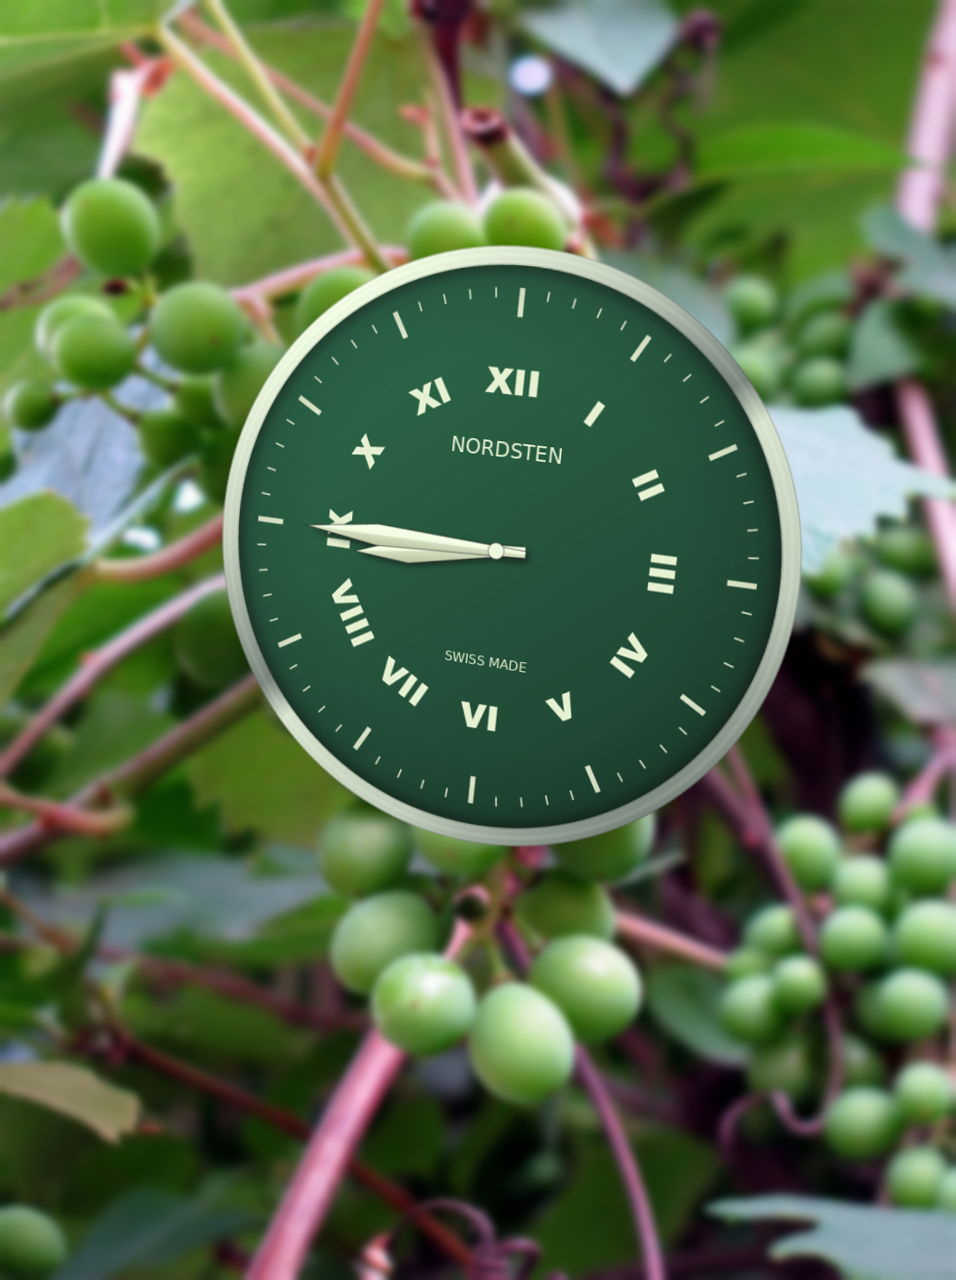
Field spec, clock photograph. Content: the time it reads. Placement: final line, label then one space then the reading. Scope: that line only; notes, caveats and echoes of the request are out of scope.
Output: 8:45
